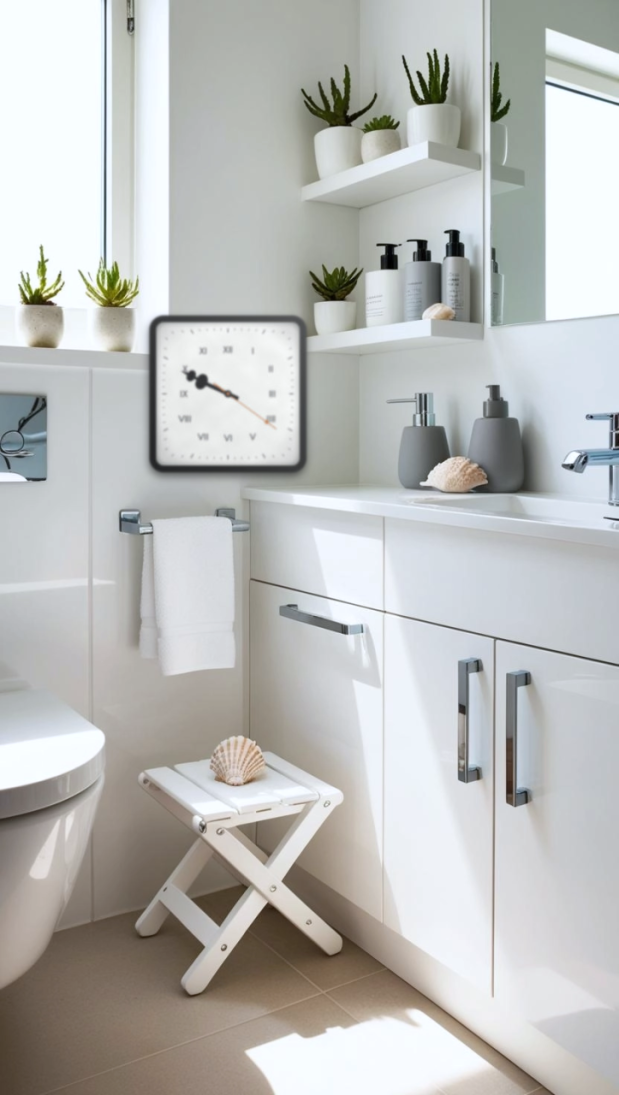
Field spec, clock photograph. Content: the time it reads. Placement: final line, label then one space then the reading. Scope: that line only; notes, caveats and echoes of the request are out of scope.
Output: 9:49:21
